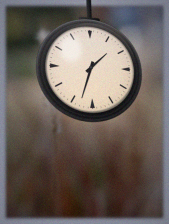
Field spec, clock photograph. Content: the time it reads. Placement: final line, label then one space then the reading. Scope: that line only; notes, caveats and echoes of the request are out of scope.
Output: 1:33
